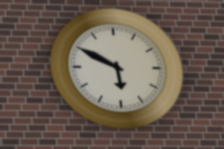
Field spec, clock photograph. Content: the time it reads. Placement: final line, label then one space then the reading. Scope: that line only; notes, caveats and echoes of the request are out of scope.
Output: 5:50
